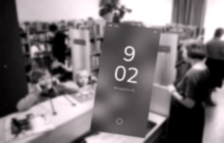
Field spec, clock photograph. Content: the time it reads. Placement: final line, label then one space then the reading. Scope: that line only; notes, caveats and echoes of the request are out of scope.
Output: 9:02
